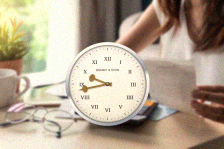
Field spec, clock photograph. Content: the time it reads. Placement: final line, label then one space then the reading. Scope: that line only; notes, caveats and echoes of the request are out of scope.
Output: 9:43
